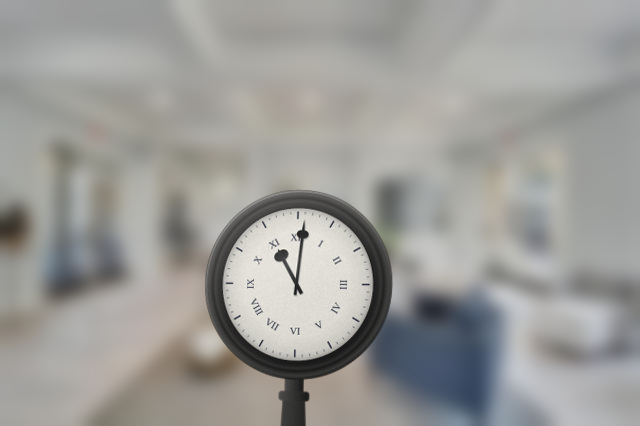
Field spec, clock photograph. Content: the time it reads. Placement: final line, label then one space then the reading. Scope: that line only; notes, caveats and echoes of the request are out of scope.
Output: 11:01
